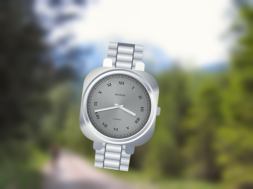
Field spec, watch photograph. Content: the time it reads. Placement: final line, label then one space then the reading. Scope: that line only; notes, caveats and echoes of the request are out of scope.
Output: 3:42
